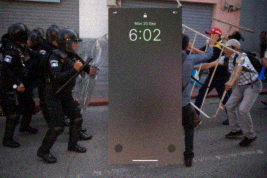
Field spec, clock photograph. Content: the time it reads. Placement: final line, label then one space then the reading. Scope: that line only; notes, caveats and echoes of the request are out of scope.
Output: 6:02
